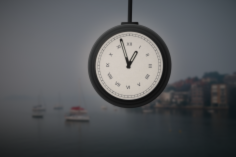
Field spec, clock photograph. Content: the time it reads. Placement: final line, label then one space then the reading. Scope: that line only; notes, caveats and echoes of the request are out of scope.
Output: 12:57
